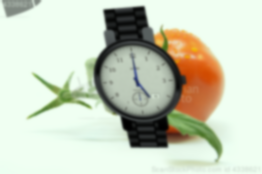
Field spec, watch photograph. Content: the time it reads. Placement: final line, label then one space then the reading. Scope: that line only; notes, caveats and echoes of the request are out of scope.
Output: 5:00
